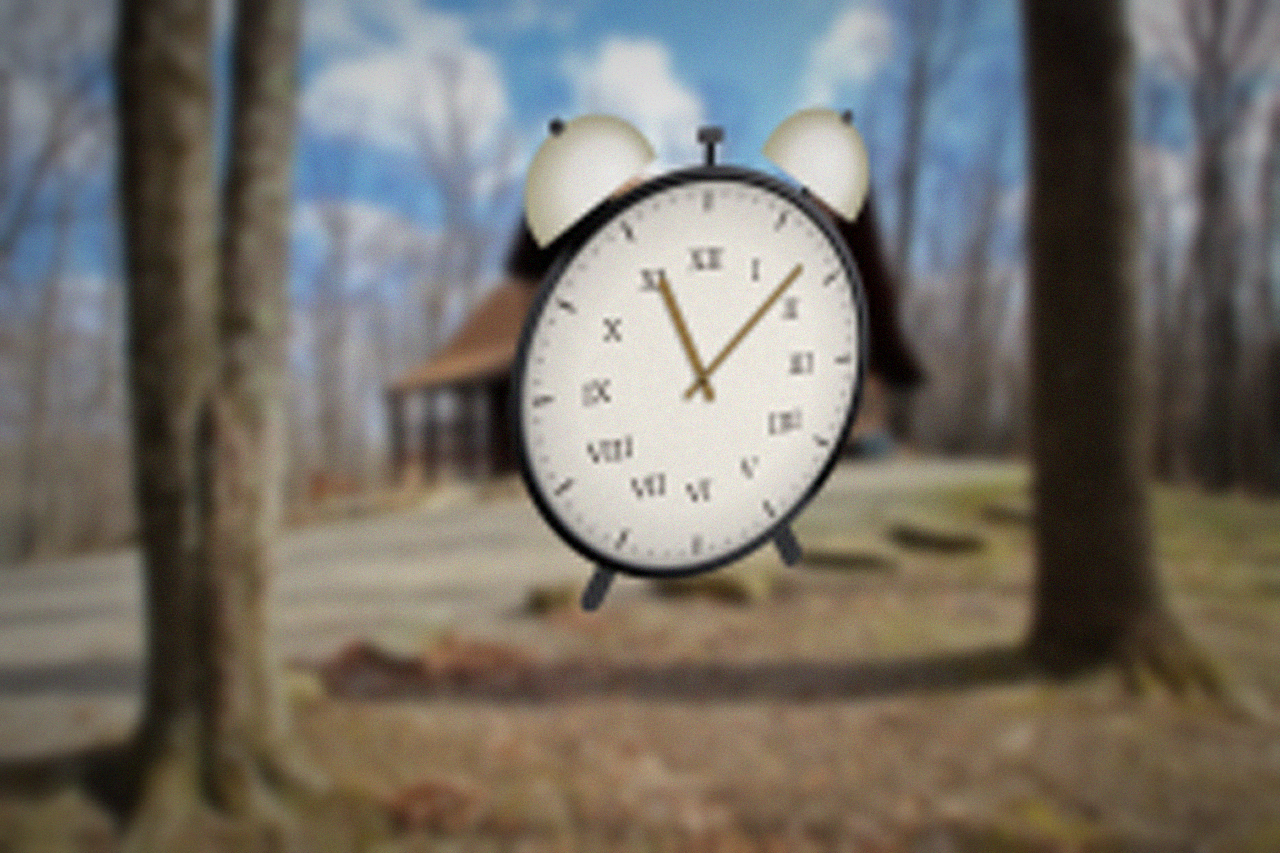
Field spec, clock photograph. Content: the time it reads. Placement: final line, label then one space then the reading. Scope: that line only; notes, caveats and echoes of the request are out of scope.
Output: 11:08
